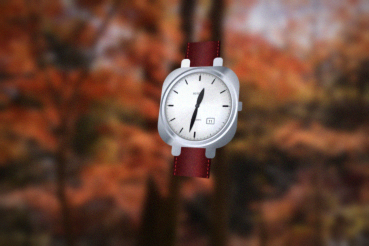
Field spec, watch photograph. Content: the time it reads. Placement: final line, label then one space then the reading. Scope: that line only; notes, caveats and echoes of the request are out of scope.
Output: 12:32
